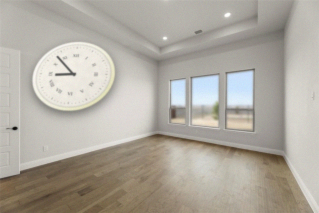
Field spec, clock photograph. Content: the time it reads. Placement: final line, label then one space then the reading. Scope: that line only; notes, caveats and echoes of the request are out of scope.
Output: 8:53
